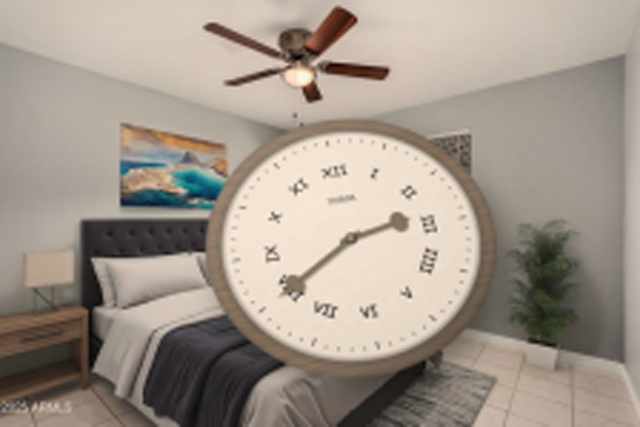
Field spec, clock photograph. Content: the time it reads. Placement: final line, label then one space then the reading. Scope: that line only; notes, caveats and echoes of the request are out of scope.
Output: 2:40
